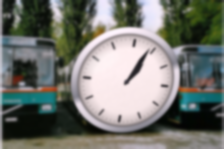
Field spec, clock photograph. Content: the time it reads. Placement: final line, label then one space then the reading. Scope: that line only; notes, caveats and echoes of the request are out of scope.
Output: 1:04
